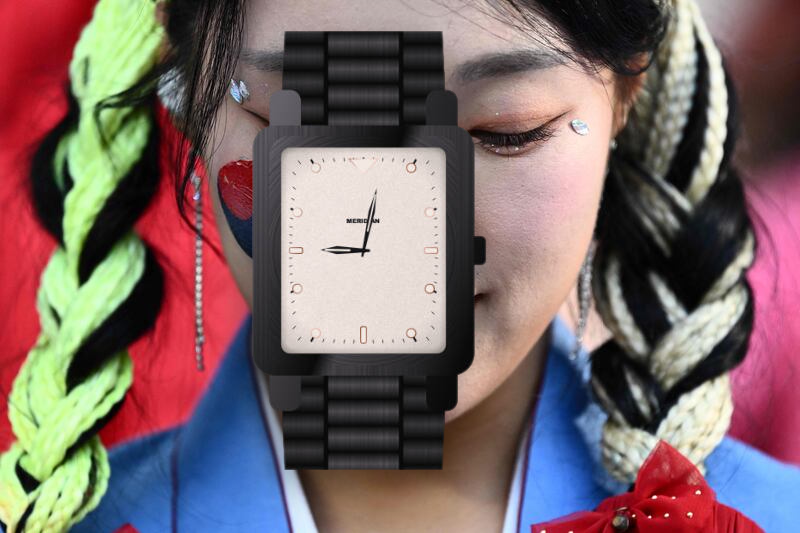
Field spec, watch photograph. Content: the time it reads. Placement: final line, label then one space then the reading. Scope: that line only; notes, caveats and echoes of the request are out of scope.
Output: 9:02
